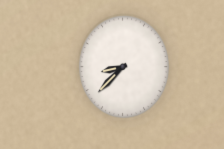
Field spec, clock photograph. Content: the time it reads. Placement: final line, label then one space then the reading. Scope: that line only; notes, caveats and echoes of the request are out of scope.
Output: 8:38
